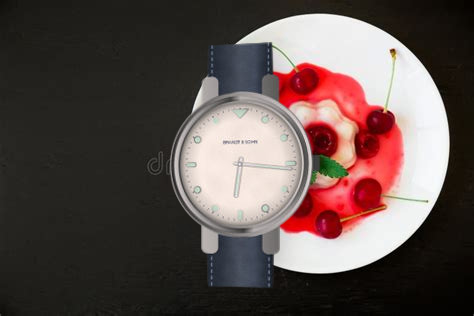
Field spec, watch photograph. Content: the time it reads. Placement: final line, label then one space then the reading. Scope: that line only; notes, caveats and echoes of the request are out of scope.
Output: 6:16
